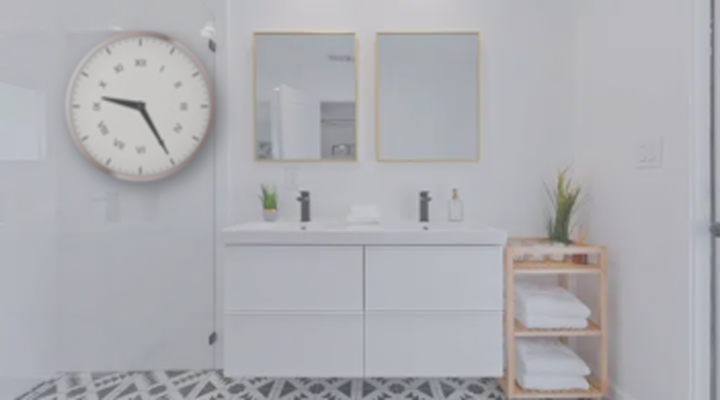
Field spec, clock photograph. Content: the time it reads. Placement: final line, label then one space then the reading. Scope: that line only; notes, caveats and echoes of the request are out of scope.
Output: 9:25
